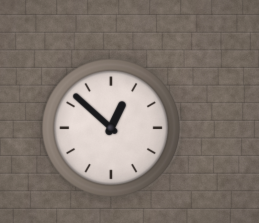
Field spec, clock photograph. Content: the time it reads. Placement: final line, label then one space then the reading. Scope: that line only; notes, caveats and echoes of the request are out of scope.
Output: 12:52
